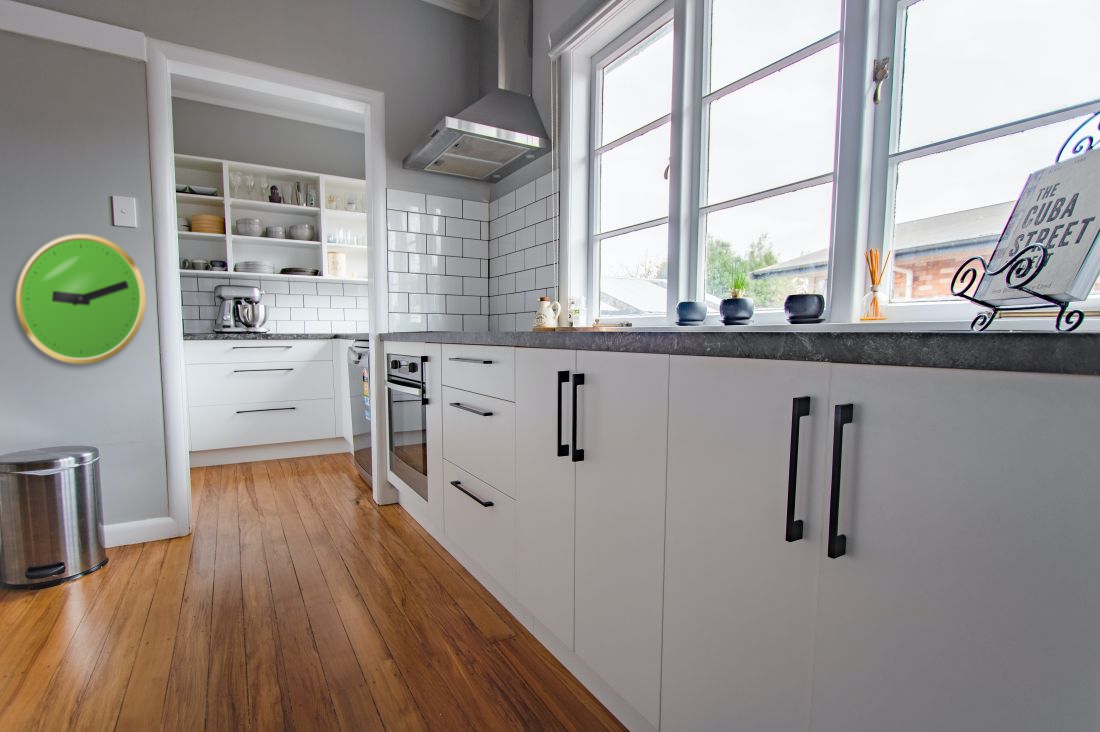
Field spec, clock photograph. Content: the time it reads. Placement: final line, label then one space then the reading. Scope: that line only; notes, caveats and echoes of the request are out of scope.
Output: 9:12
